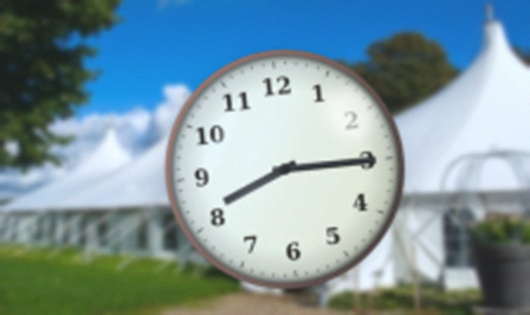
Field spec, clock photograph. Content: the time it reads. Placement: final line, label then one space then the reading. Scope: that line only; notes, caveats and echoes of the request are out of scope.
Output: 8:15
